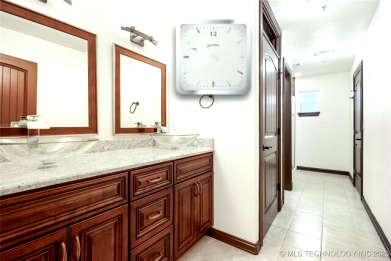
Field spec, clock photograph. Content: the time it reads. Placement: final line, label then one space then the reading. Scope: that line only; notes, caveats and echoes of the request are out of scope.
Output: 10:48
